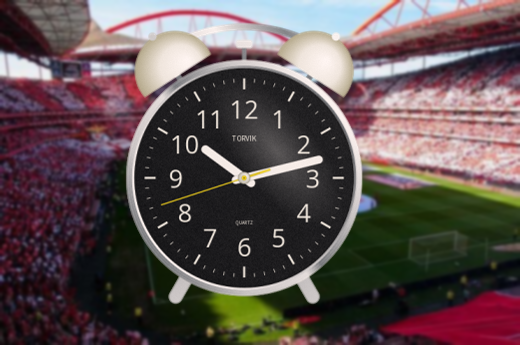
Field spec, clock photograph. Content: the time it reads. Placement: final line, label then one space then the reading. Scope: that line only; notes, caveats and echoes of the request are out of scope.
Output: 10:12:42
